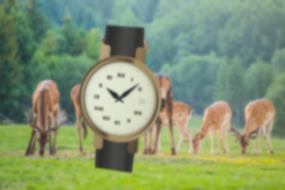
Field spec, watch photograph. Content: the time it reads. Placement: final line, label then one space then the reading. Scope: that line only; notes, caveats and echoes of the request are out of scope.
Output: 10:08
